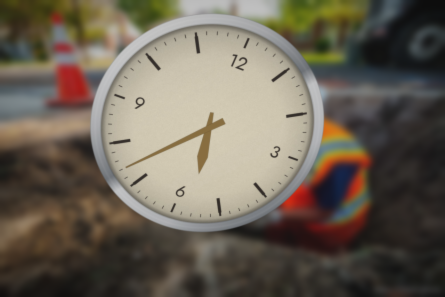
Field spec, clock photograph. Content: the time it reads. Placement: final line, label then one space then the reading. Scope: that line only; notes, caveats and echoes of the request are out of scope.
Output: 5:37
